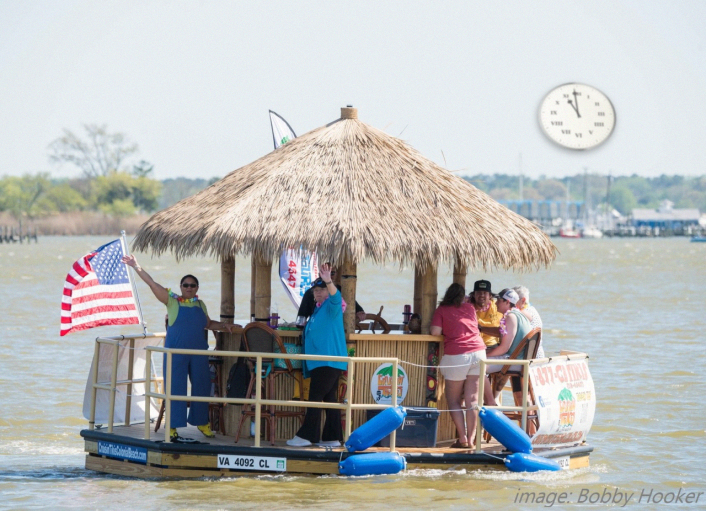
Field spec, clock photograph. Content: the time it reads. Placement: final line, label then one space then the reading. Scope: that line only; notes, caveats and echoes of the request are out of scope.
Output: 10:59
